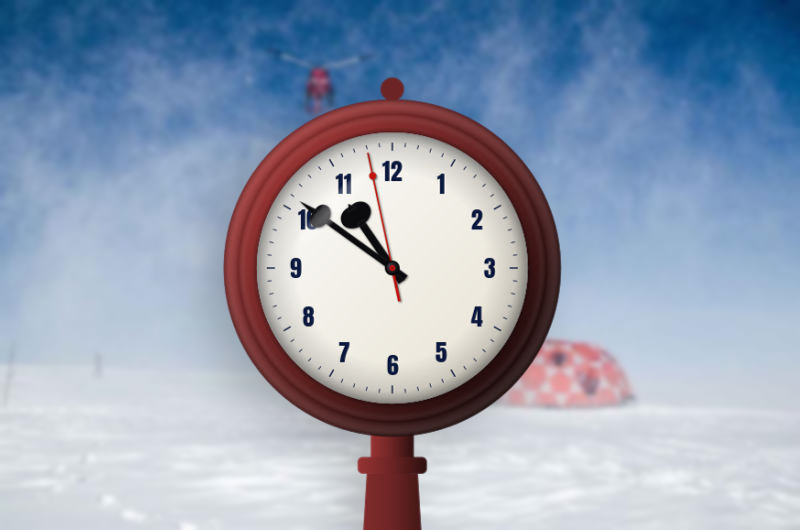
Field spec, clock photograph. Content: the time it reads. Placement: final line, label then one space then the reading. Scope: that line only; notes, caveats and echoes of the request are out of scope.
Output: 10:50:58
